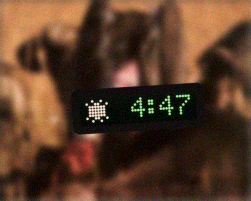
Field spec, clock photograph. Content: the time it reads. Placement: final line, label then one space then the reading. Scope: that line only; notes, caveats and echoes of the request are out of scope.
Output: 4:47
